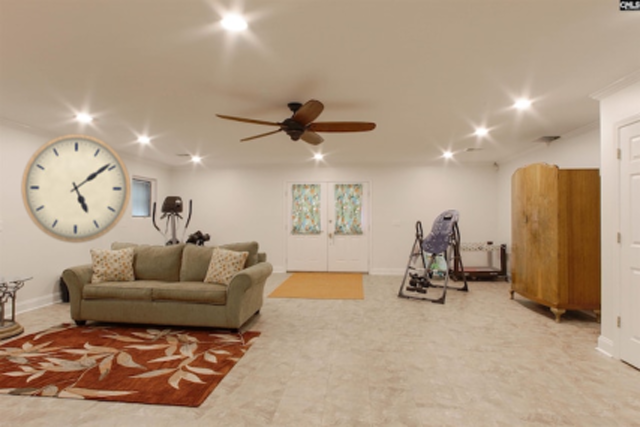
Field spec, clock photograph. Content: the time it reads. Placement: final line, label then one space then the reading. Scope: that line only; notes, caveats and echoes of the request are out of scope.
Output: 5:09
